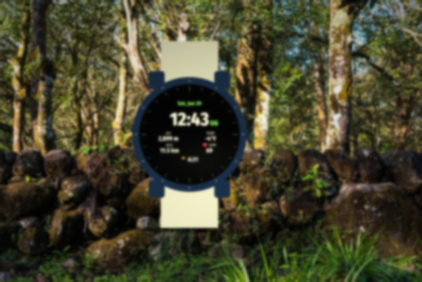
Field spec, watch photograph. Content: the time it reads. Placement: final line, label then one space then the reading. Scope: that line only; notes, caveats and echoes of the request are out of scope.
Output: 12:43
